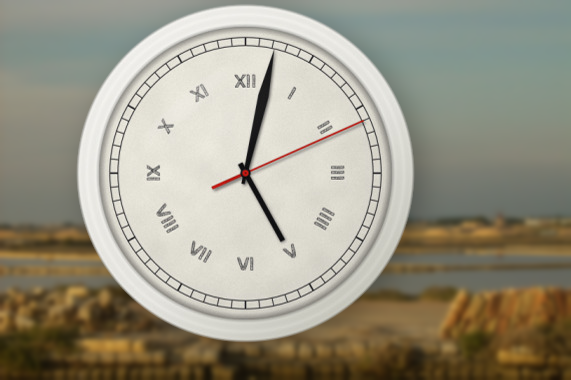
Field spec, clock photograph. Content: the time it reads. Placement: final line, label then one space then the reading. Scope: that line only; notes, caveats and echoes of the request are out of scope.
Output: 5:02:11
